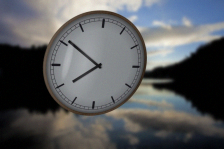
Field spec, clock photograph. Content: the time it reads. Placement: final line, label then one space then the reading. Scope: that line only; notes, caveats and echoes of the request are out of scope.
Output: 7:51
